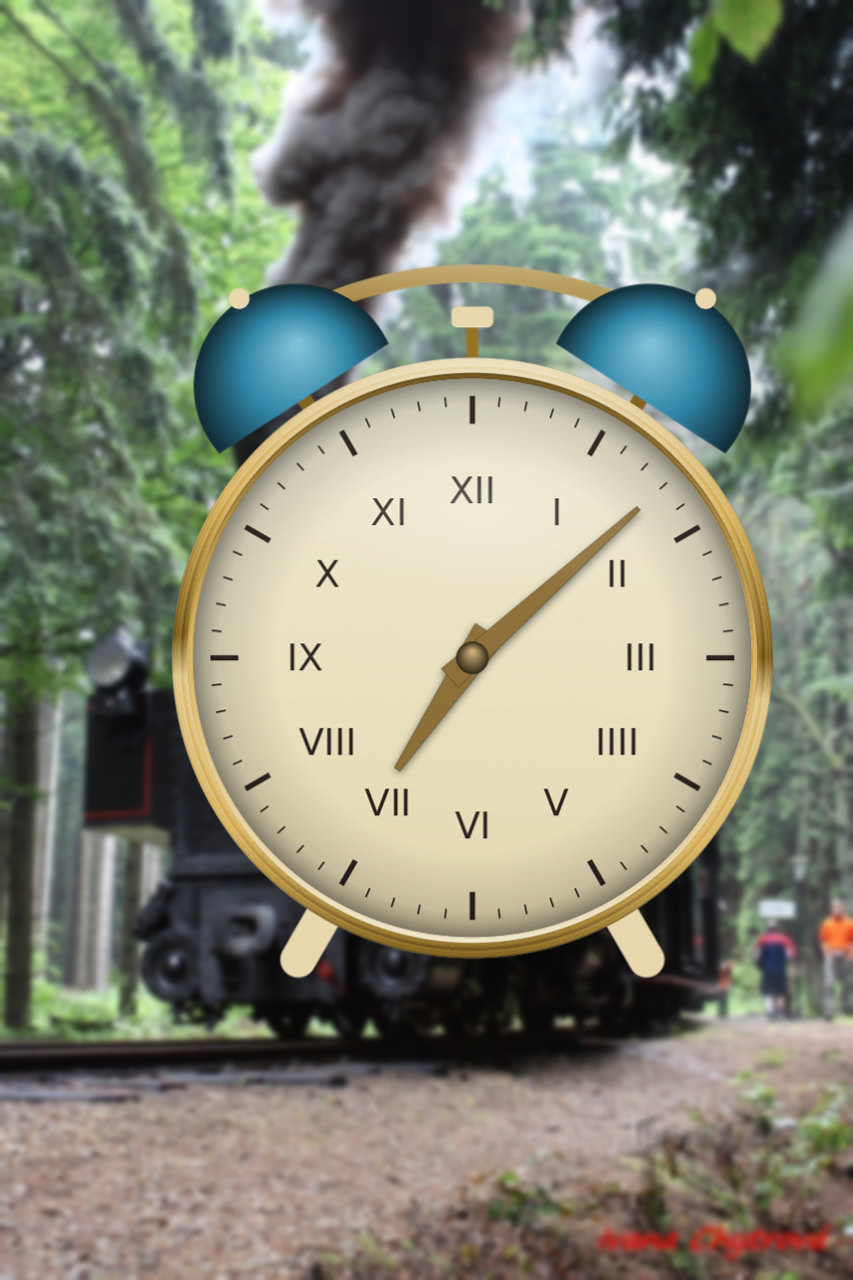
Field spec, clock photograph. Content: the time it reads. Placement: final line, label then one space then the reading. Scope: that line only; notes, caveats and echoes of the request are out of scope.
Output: 7:08
